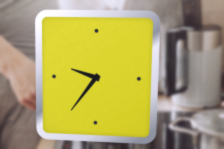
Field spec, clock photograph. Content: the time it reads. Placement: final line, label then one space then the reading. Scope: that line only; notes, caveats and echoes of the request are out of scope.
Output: 9:36
